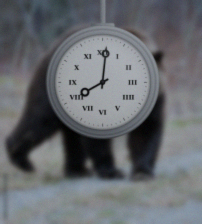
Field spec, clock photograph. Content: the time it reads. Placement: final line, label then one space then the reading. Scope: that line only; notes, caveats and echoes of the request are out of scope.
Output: 8:01
